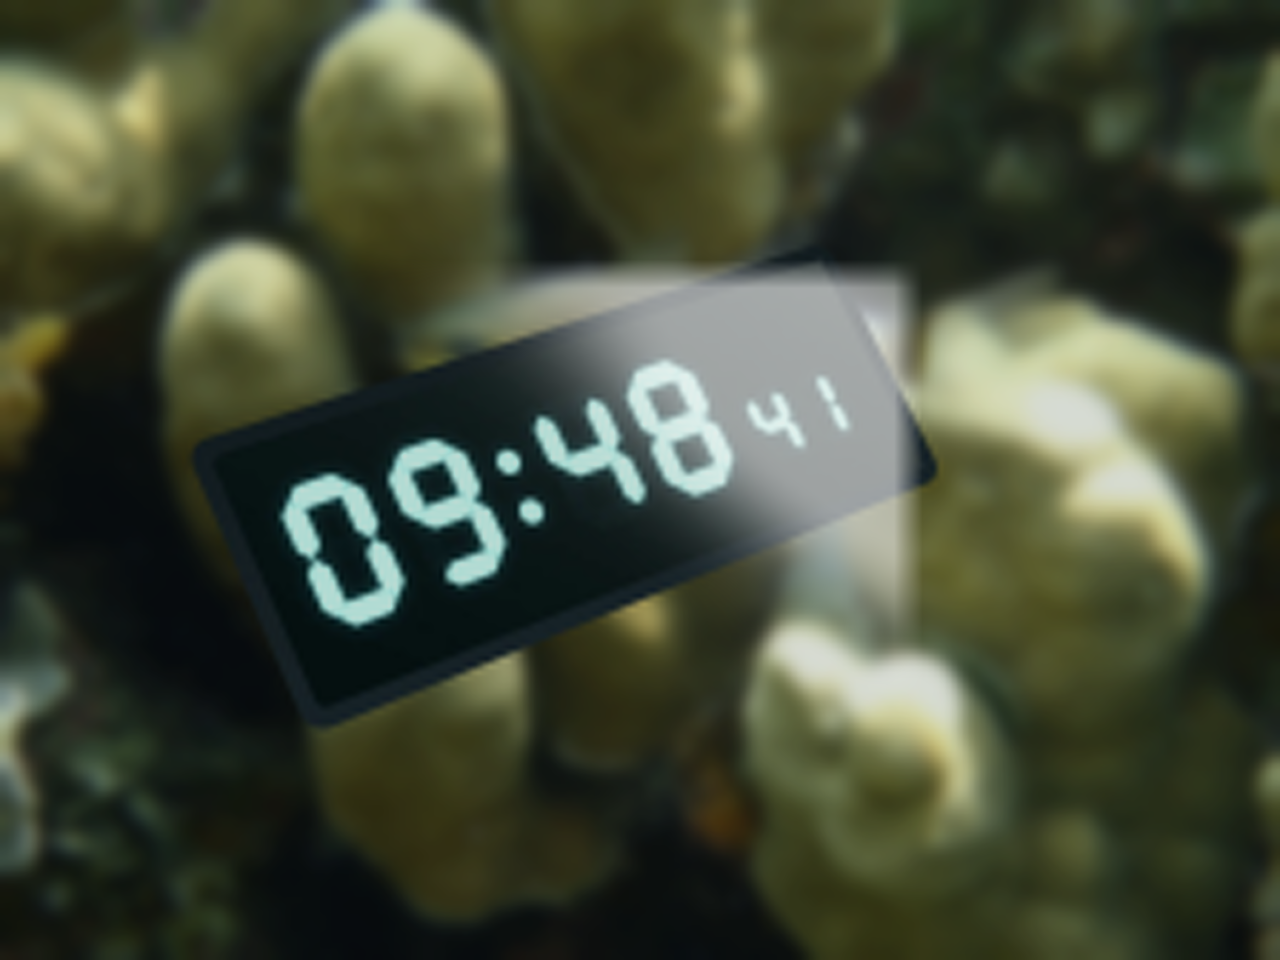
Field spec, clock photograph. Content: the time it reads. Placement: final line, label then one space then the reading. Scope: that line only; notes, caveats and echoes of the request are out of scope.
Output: 9:48:41
